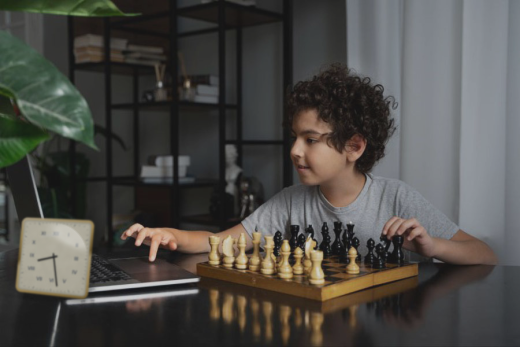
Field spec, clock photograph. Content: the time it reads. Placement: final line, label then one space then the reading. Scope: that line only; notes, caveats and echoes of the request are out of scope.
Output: 8:28
